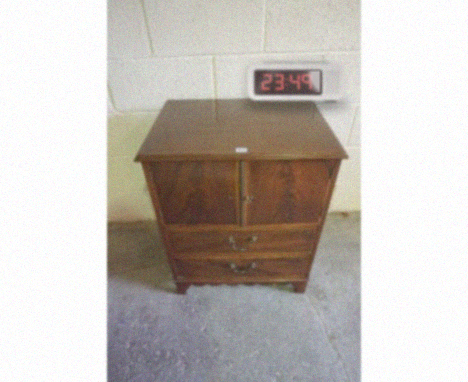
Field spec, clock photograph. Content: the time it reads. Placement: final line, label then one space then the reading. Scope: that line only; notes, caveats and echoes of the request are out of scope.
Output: 23:49
